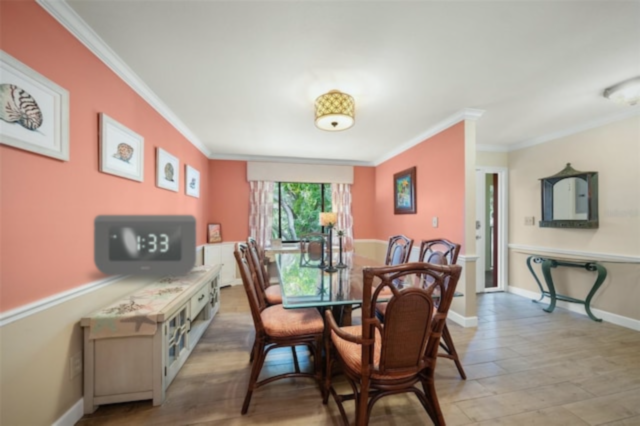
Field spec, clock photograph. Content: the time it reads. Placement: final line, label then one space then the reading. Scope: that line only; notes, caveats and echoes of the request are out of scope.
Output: 1:33
